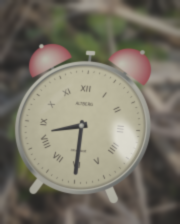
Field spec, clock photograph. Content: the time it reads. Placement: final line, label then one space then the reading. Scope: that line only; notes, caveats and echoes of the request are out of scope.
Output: 8:30
